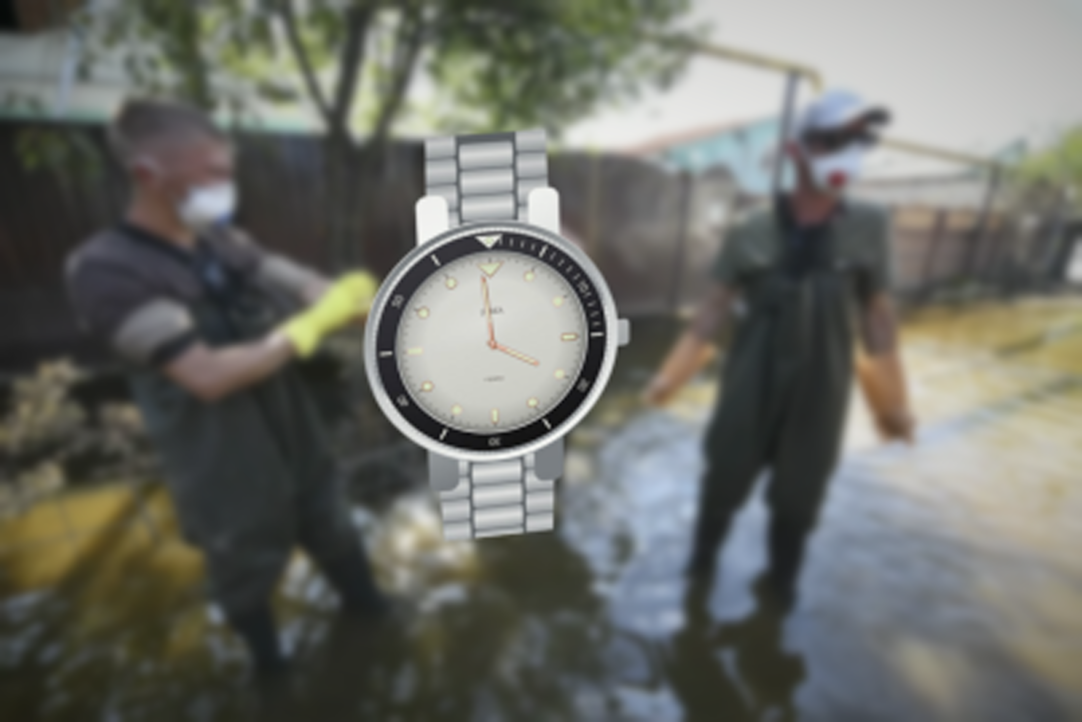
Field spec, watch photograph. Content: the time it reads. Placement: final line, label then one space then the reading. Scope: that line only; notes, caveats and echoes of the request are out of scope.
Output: 3:59
